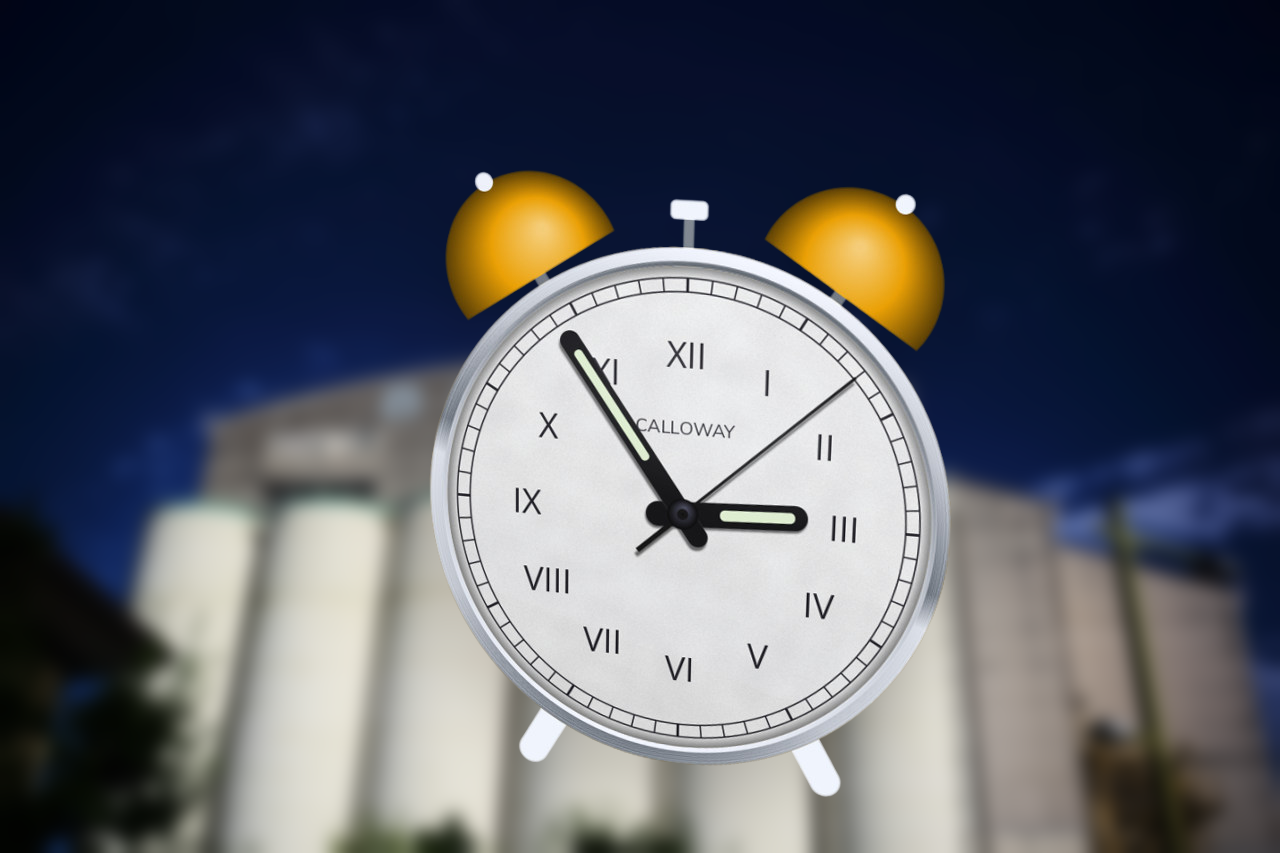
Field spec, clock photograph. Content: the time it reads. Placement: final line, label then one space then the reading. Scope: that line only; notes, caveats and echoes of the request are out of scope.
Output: 2:54:08
